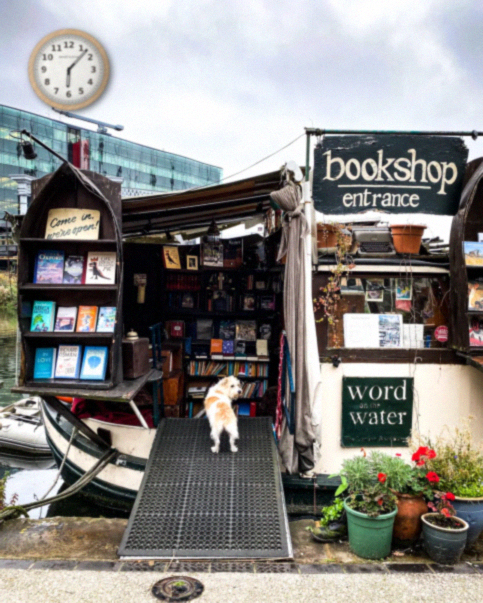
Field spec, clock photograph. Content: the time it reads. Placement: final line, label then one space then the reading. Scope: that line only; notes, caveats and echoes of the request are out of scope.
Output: 6:07
